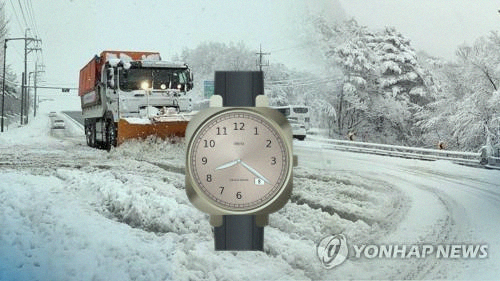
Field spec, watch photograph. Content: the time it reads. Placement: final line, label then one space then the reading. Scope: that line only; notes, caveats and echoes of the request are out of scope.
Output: 8:21
